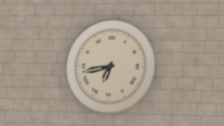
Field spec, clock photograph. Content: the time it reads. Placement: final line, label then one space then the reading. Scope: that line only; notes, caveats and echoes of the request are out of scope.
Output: 6:43
